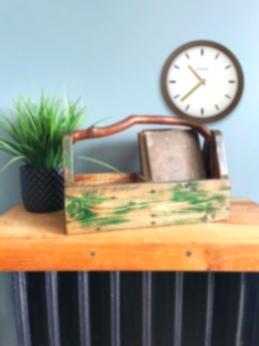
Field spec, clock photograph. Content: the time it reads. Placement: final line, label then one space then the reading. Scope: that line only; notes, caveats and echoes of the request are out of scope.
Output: 10:38
